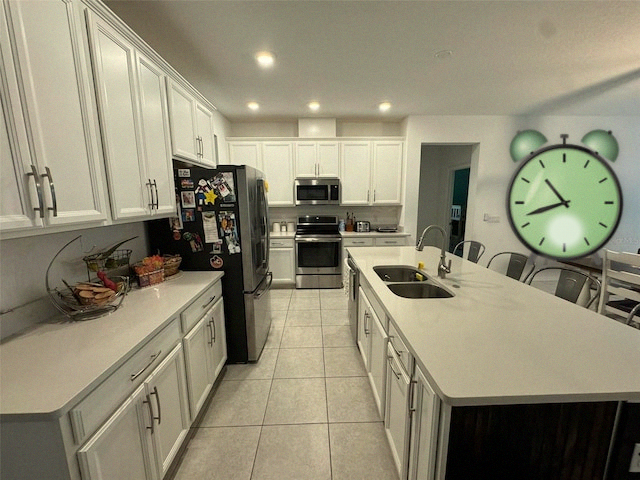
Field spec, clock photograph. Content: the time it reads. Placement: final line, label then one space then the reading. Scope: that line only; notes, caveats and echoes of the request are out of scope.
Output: 10:42
